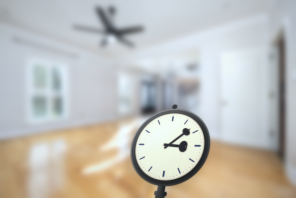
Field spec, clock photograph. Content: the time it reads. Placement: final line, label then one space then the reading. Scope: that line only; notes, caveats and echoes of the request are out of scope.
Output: 3:08
